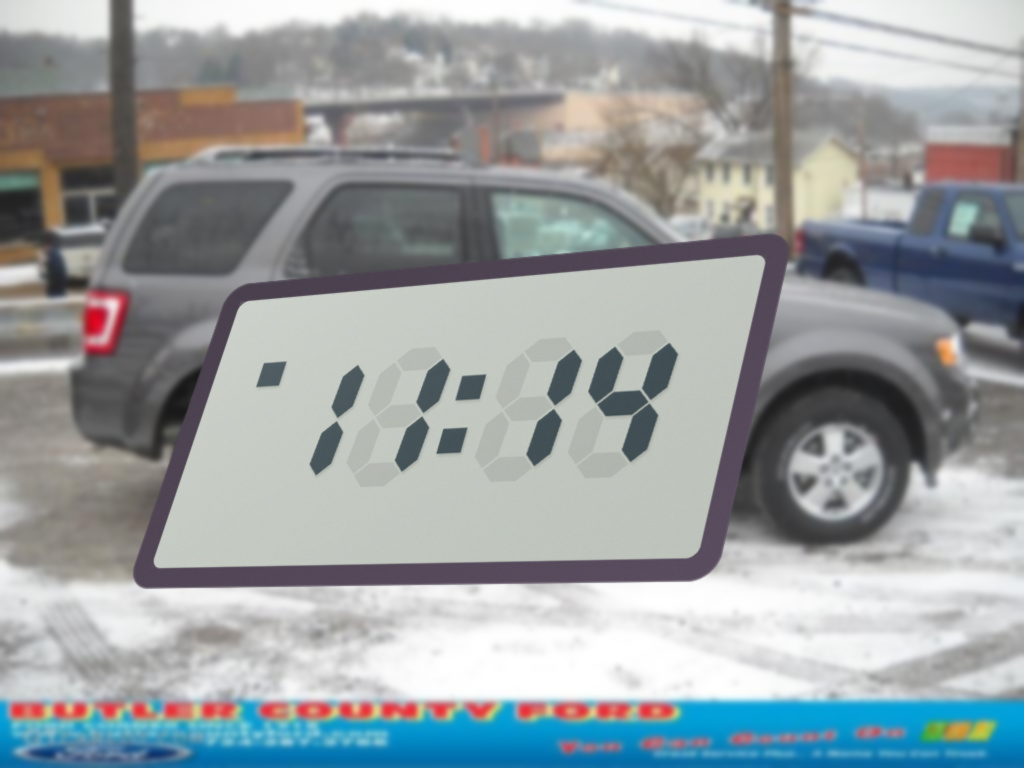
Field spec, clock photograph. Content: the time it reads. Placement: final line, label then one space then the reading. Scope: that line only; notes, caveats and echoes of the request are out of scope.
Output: 11:14
